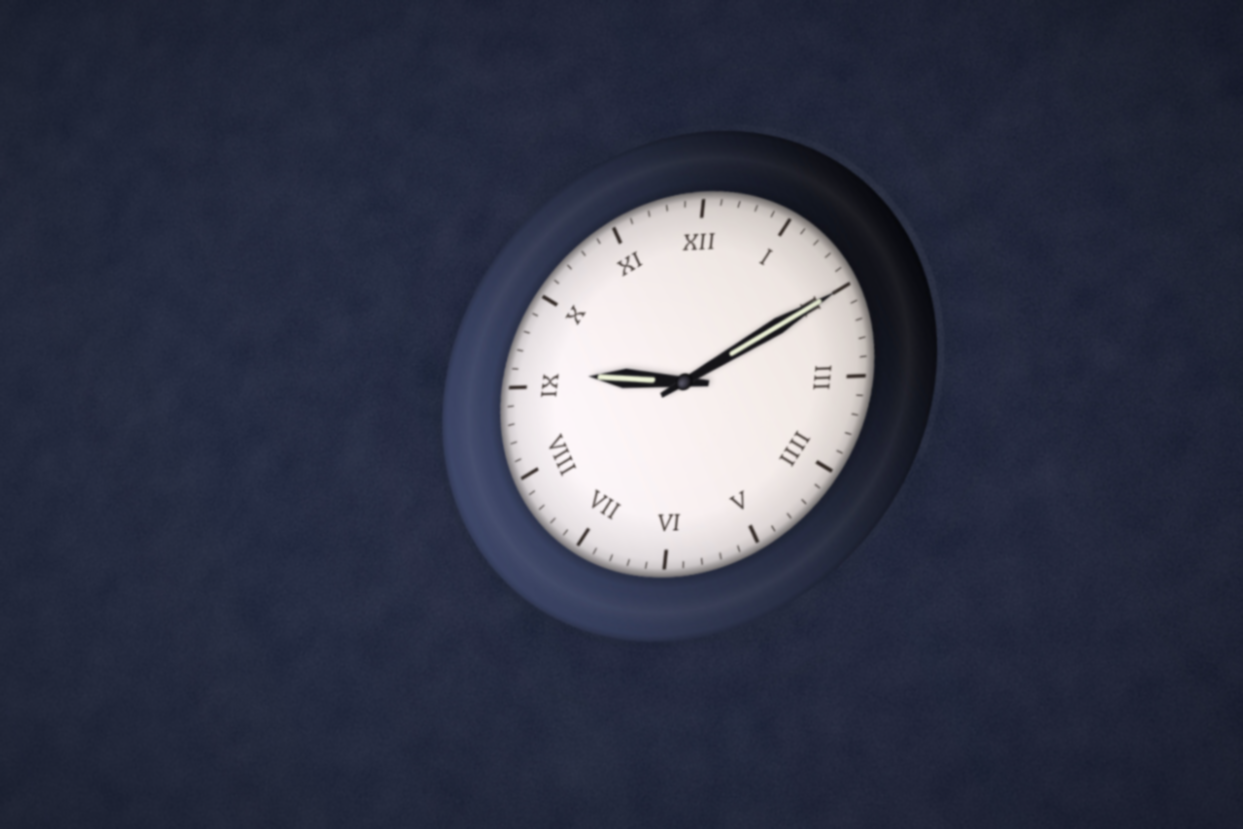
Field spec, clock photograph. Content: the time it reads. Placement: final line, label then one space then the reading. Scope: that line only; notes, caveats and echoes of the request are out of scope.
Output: 9:10
